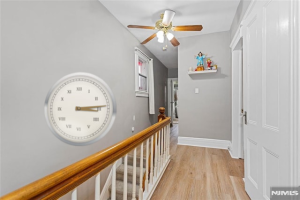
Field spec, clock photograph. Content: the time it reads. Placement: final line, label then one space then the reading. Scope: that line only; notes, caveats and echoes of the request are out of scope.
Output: 3:14
